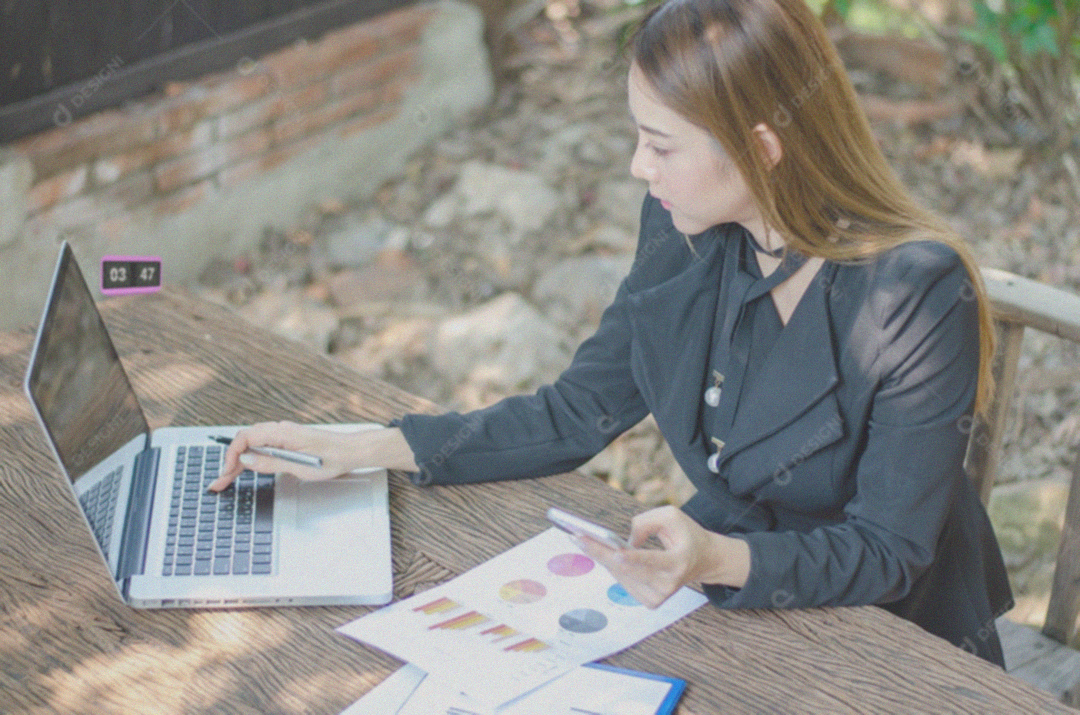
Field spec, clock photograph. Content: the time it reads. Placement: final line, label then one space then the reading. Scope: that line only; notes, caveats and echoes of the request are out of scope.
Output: 3:47
